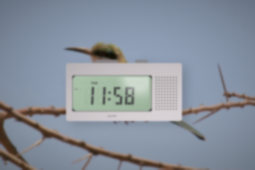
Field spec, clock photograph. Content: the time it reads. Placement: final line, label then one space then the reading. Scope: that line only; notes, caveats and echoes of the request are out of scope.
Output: 11:58
